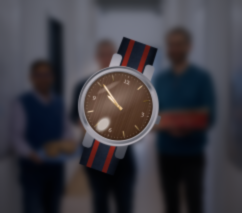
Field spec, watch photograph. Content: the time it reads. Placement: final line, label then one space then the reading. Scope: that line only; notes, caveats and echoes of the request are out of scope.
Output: 9:51
